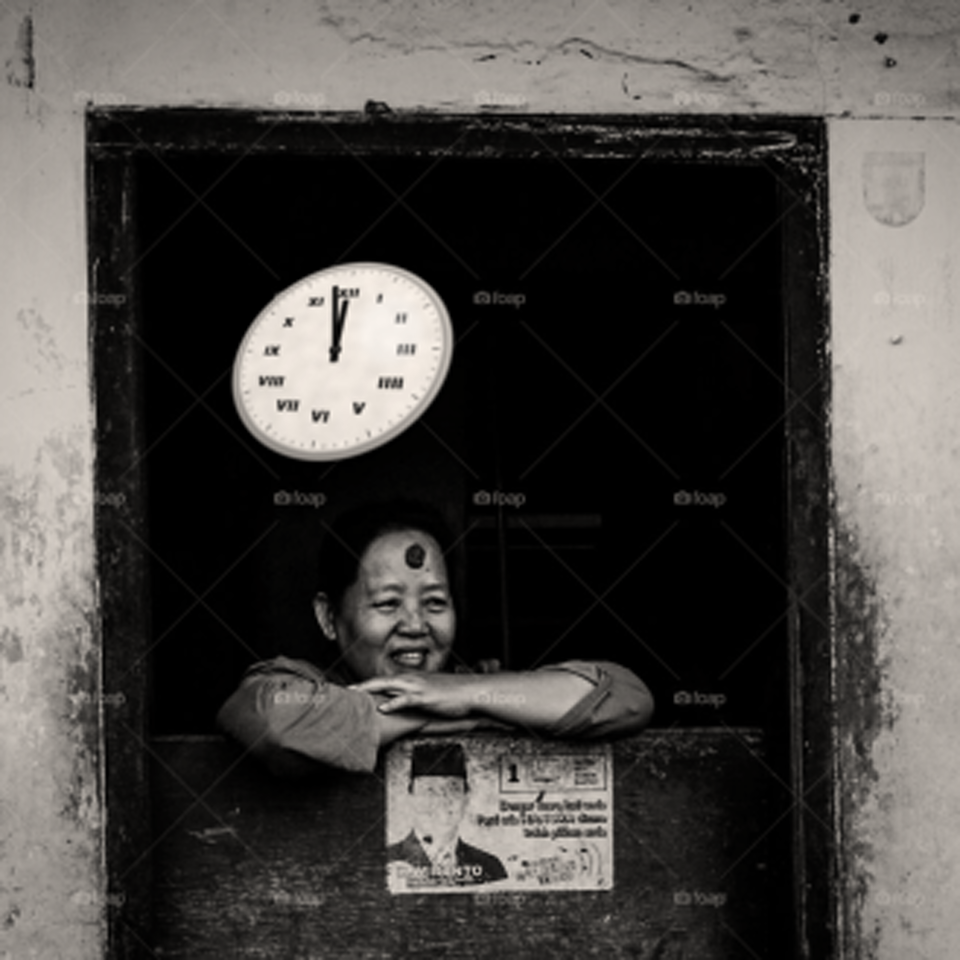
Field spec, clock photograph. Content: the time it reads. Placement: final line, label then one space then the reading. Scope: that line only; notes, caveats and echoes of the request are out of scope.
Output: 11:58
